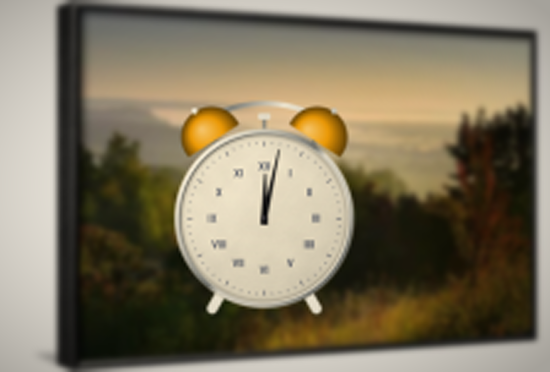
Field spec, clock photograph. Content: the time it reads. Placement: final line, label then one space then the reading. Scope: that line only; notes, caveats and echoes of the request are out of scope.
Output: 12:02
